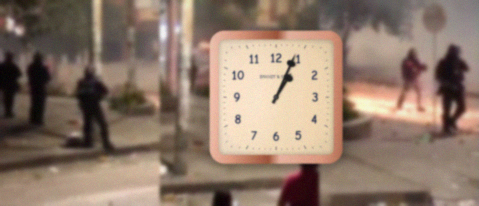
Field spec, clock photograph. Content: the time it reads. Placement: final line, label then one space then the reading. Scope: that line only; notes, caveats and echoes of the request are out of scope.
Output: 1:04
